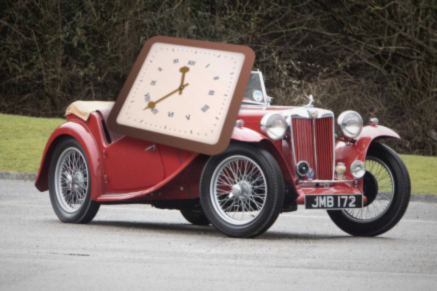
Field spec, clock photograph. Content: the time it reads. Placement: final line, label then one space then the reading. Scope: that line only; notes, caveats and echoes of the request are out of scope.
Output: 11:37
